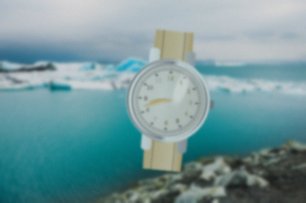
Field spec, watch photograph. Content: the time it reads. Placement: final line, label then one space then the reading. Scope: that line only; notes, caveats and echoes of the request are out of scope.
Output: 8:42
